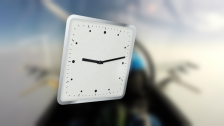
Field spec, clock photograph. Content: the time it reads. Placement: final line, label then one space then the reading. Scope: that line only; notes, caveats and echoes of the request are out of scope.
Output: 9:13
